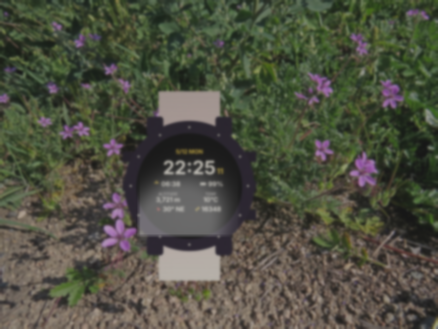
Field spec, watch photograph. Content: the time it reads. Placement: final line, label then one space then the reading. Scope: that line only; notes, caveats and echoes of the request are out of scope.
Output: 22:25
